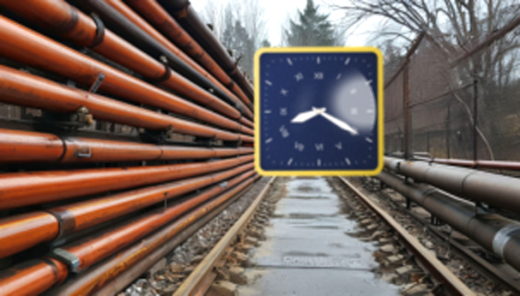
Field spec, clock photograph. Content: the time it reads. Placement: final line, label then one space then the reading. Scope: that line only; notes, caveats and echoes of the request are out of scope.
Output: 8:20
